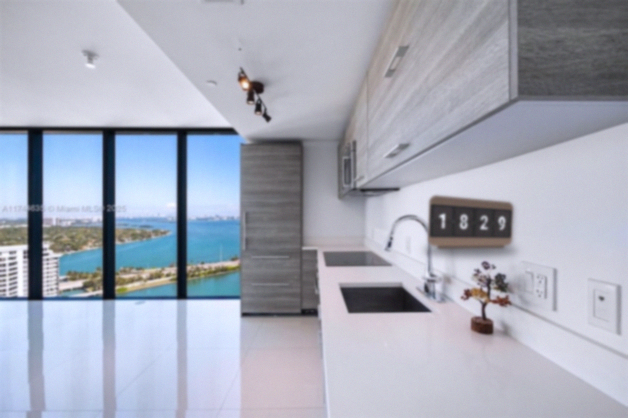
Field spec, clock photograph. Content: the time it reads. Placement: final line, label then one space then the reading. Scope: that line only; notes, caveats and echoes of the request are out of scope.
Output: 18:29
